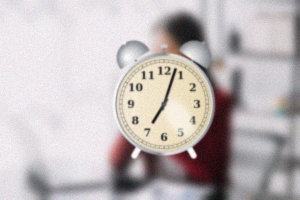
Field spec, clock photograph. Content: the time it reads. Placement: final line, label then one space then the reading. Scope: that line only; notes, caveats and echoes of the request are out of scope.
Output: 7:03
